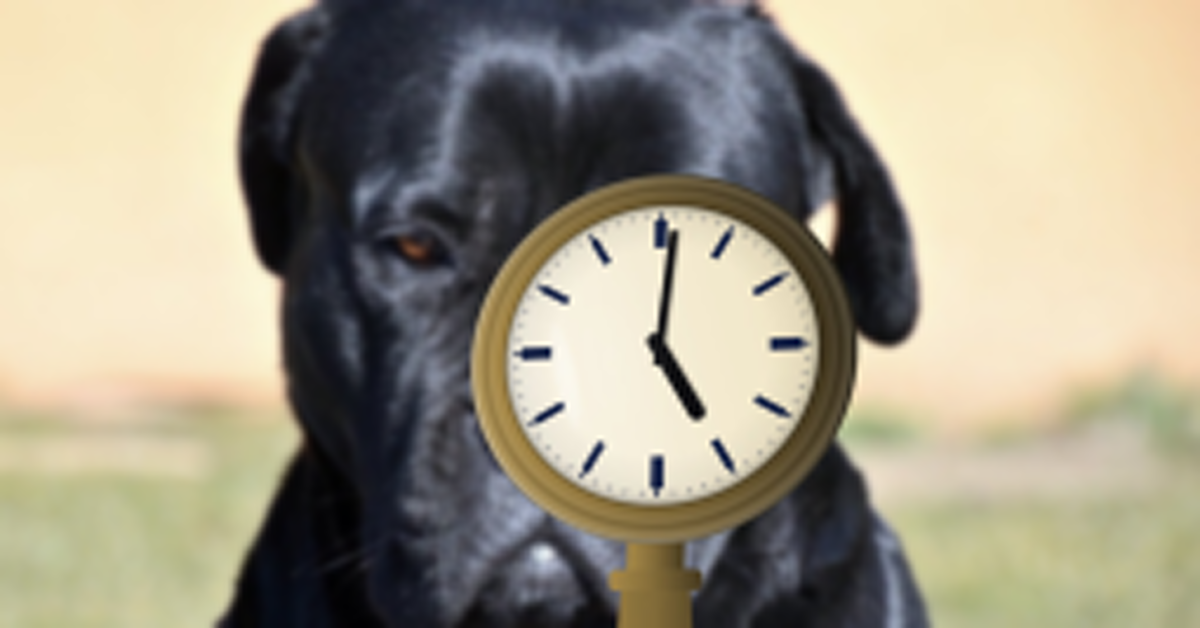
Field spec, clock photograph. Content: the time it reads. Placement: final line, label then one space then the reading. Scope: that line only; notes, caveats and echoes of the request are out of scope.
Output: 5:01
